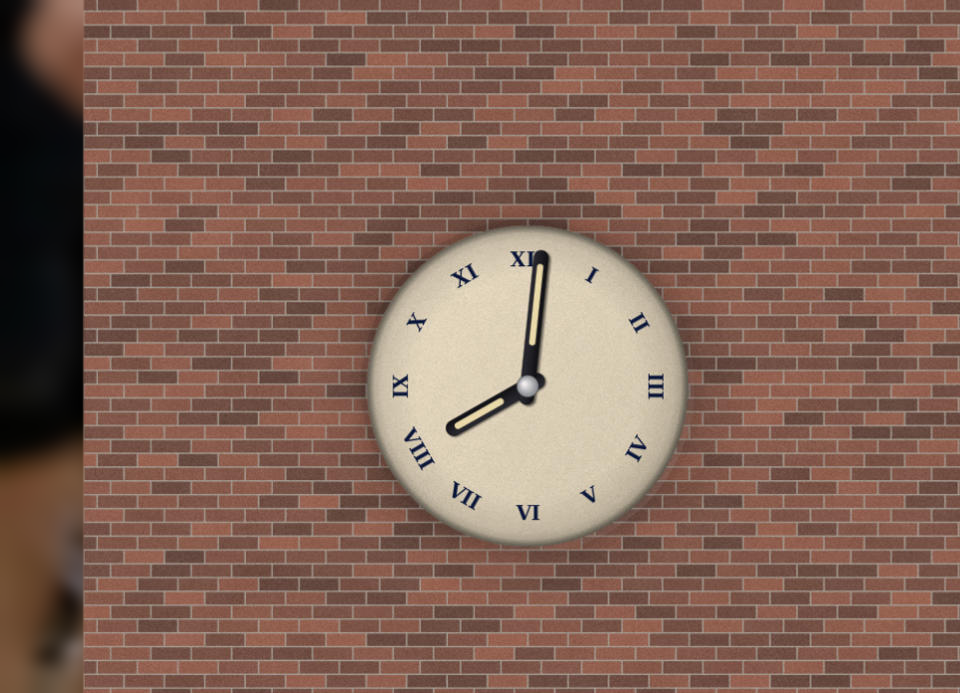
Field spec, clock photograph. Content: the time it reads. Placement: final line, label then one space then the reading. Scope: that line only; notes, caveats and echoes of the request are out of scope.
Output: 8:01
